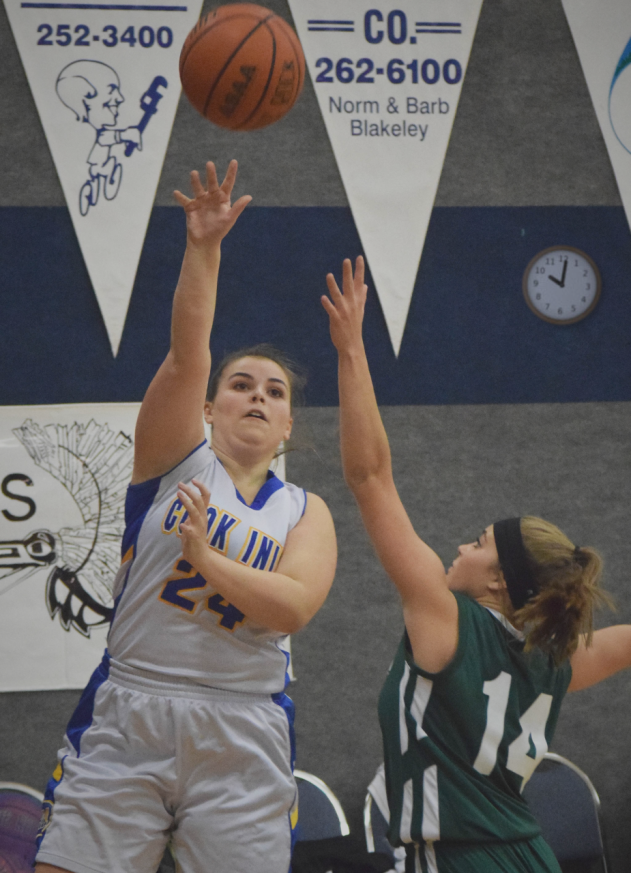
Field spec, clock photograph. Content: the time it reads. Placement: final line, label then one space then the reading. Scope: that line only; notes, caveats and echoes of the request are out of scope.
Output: 10:01
